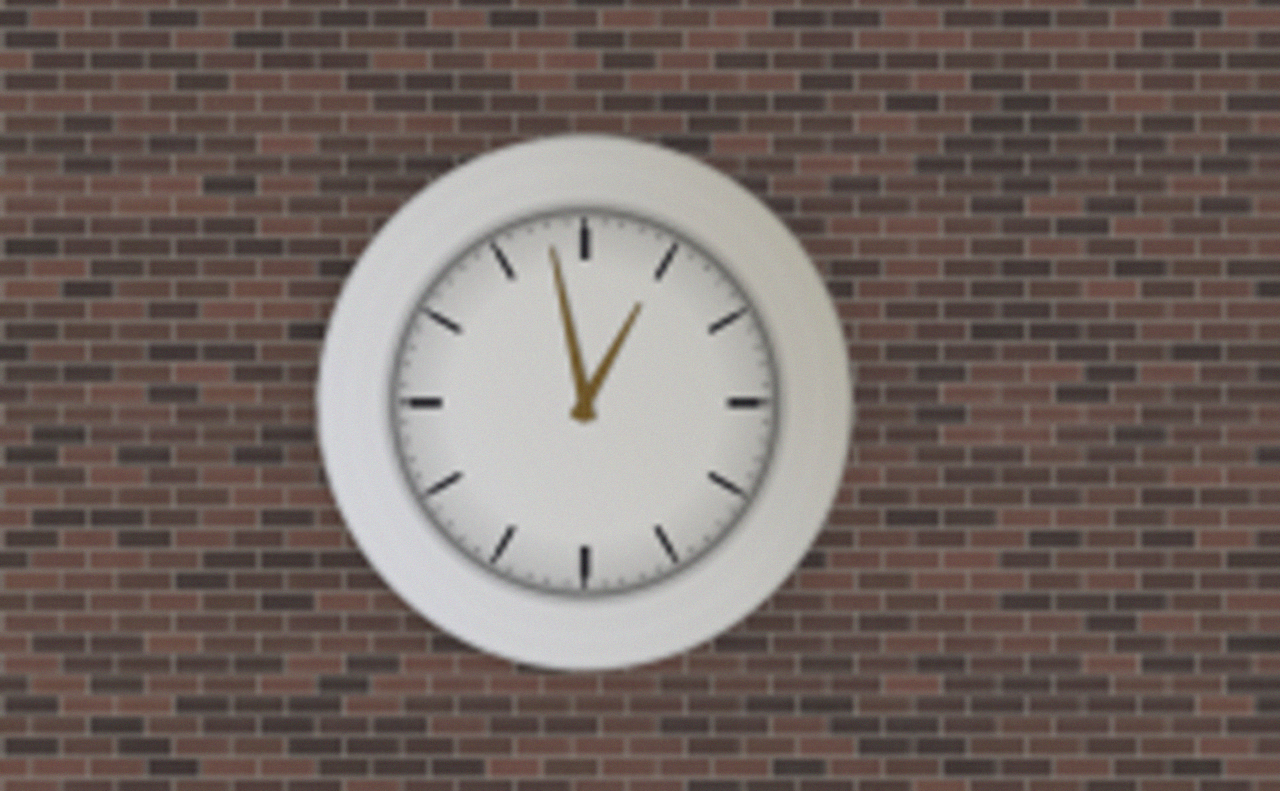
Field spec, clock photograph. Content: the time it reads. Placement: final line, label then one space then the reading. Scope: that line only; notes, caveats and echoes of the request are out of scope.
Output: 12:58
